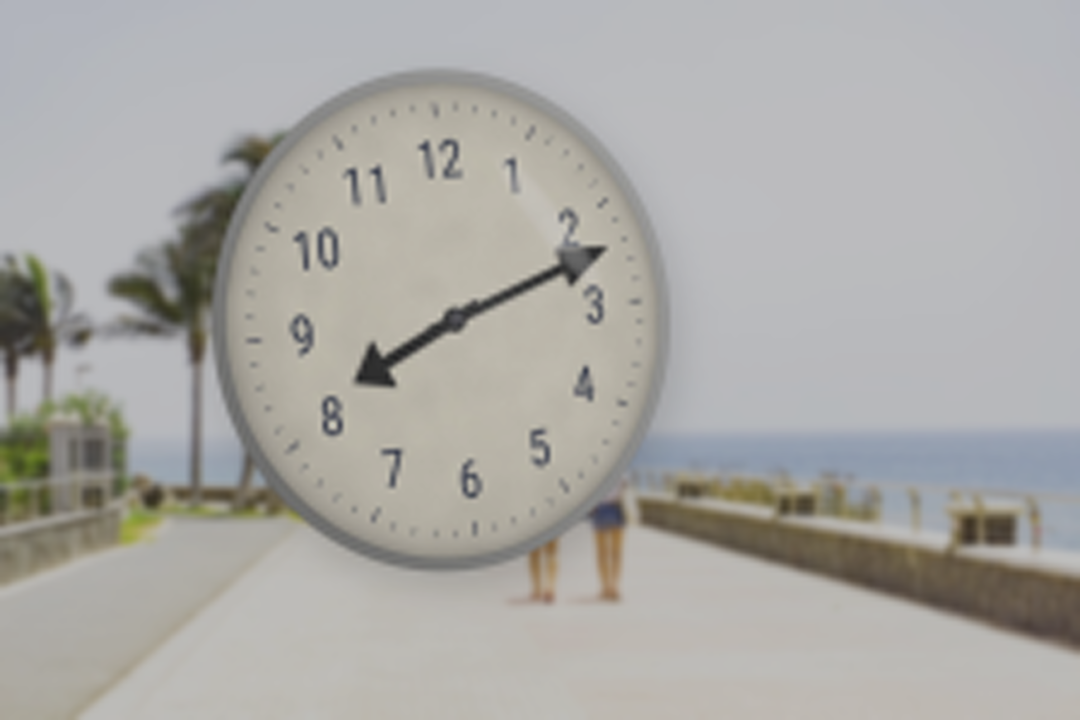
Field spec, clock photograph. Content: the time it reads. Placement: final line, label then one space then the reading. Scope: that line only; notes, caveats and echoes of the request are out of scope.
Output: 8:12
